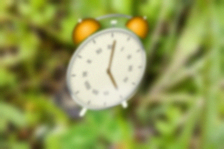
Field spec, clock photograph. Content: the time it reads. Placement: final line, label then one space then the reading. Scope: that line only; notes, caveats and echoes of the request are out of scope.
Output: 5:01
